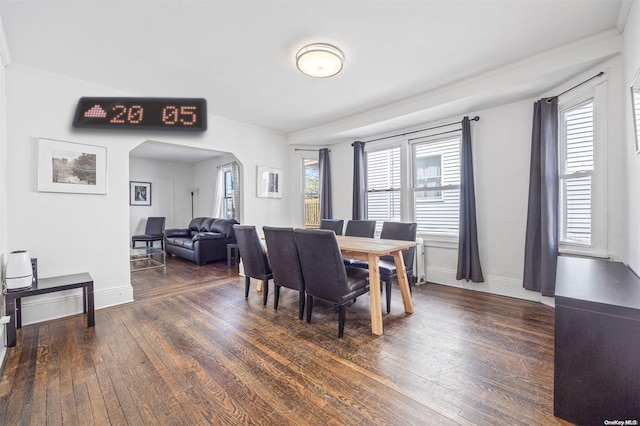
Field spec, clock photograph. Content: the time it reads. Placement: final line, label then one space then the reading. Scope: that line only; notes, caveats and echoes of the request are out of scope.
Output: 20:05
